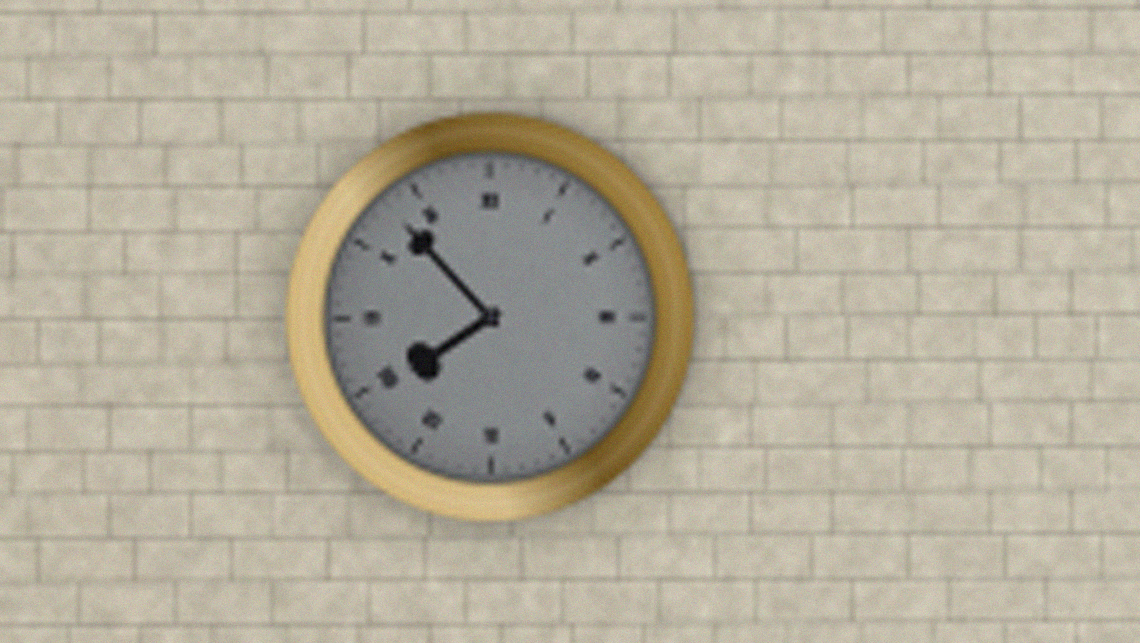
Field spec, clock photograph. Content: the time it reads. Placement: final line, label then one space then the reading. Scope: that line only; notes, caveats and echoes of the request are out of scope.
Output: 7:53
